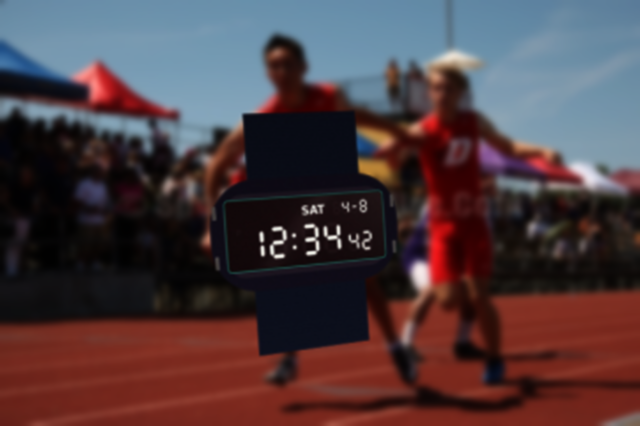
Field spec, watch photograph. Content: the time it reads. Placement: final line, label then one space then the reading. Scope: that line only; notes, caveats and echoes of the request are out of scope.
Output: 12:34:42
